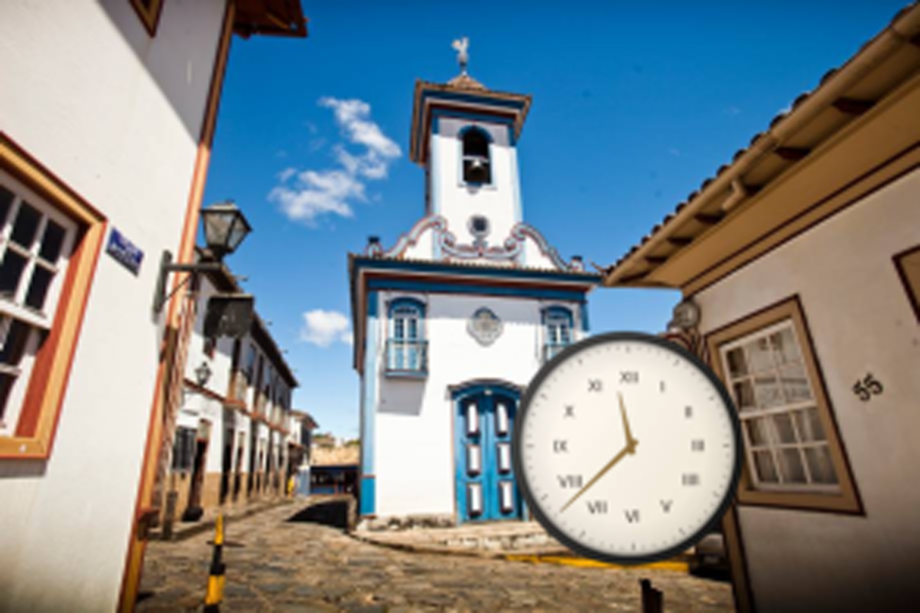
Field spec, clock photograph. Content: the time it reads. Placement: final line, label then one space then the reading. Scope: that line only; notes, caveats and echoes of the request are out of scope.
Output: 11:38
